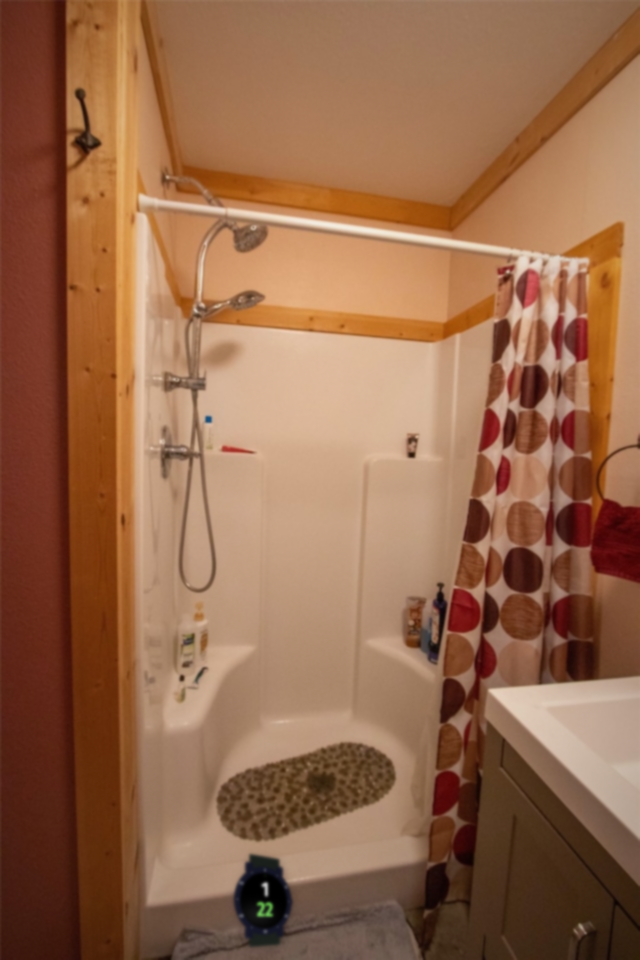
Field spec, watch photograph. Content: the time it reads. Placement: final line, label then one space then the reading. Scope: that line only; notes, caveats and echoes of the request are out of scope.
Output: 1:22
